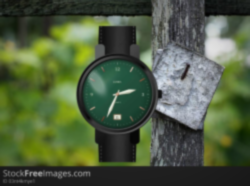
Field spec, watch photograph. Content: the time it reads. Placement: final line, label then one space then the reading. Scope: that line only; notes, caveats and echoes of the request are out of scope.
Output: 2:34
